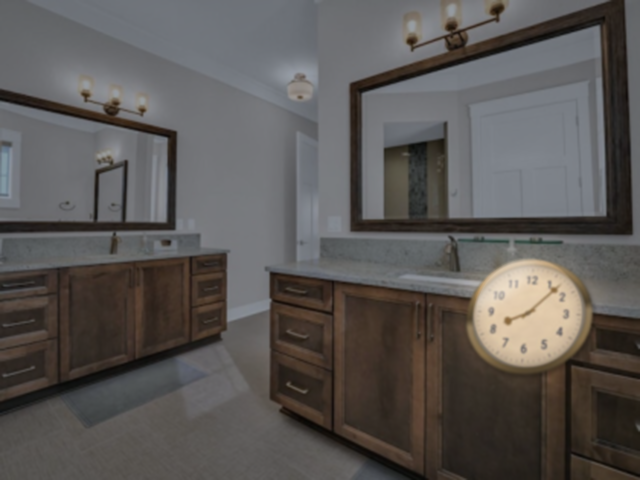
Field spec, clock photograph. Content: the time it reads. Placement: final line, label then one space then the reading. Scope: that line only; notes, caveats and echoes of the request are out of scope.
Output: 8:07
